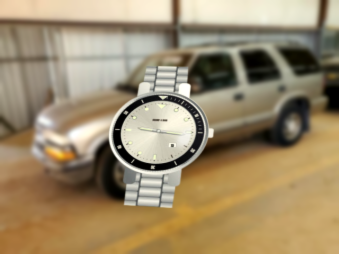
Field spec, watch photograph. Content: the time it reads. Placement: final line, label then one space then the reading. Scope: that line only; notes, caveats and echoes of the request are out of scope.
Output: 9:16
